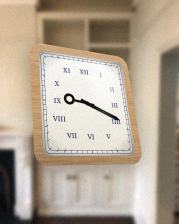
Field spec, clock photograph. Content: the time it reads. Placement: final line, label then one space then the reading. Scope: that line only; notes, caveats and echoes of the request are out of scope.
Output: 9:19
